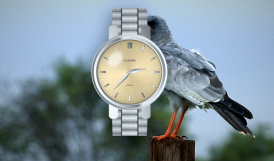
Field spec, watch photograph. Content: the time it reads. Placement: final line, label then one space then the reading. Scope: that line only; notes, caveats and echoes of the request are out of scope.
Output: 2:37
